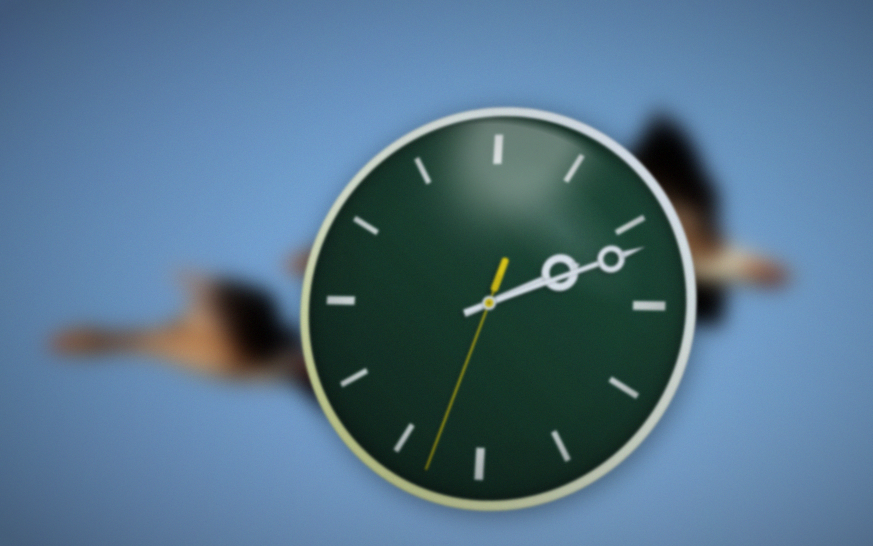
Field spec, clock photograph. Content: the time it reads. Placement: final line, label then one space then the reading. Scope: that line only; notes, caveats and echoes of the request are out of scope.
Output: 2:11:33
